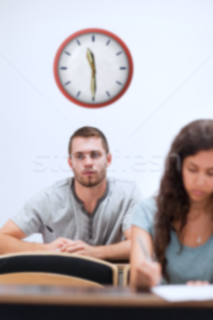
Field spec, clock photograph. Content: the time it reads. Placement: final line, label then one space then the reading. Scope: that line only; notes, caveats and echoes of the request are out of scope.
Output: 11:30
